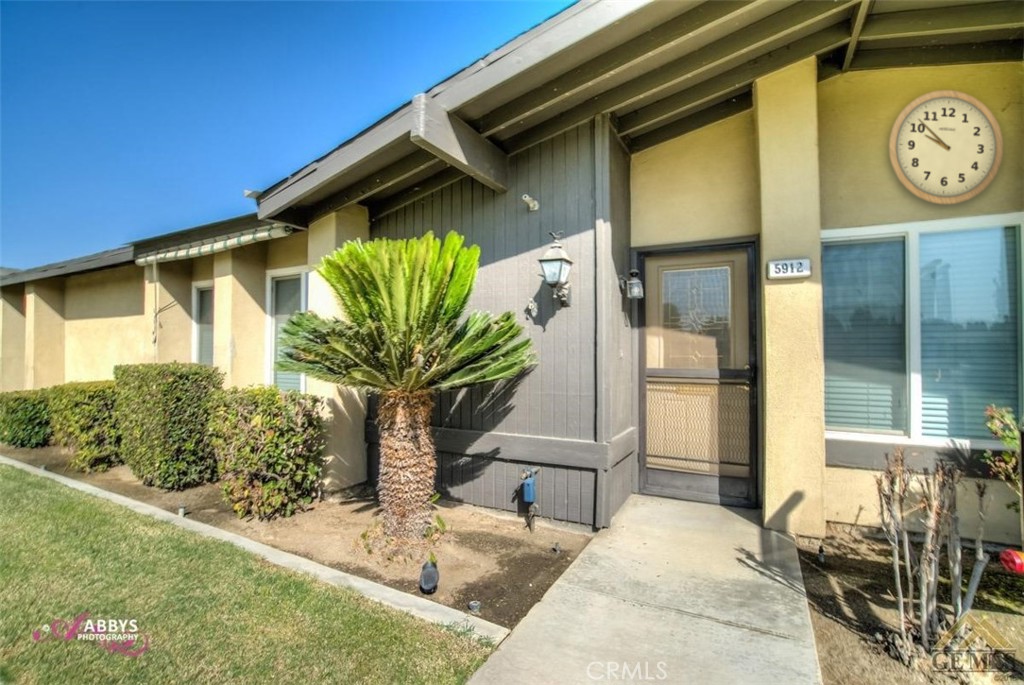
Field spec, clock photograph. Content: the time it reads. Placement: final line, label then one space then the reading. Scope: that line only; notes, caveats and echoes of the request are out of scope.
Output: 9:52
